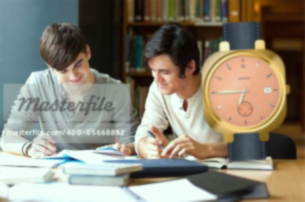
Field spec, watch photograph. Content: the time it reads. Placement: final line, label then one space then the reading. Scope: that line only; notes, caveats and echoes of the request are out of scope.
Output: 6:45
